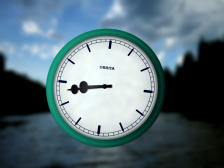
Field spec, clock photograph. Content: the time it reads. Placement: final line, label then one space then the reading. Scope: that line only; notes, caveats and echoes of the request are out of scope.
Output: 8:43
